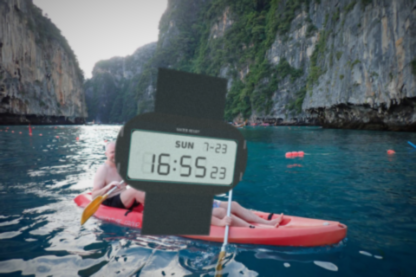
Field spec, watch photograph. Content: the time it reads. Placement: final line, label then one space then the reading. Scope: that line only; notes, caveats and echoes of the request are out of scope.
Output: 16:55:23
